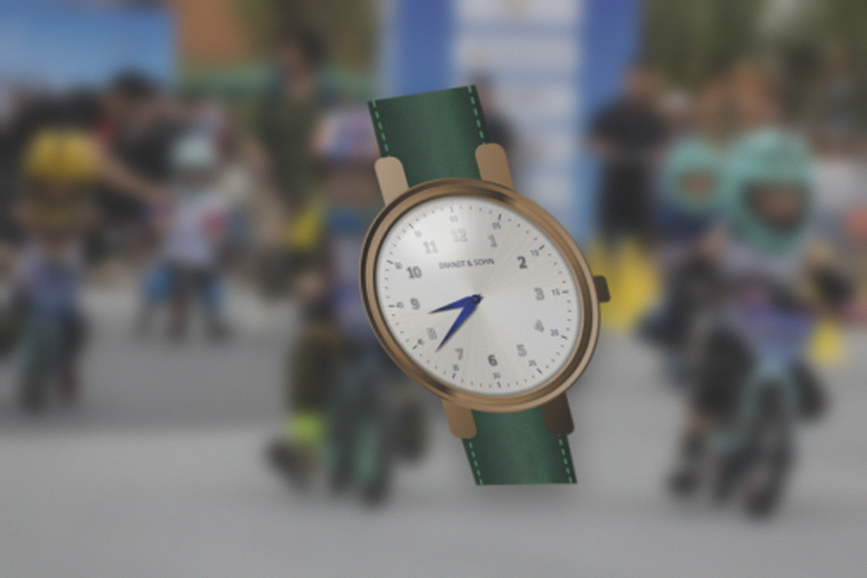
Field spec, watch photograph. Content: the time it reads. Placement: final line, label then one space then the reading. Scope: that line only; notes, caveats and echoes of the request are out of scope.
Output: 8:38
